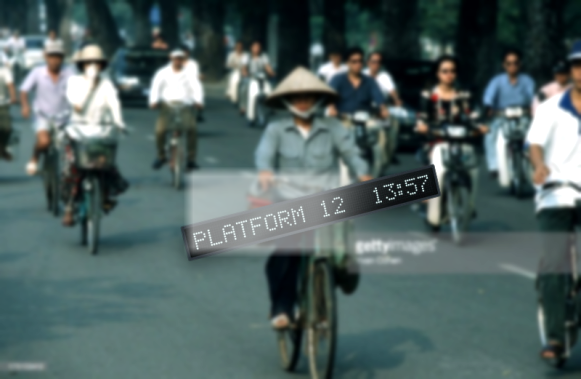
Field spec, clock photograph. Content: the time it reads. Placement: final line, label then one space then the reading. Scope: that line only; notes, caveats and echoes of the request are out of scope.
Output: 13:57
